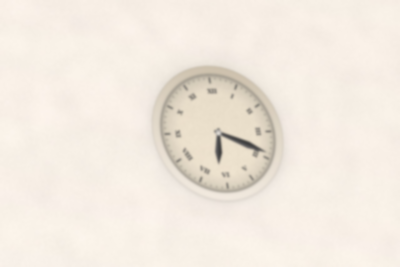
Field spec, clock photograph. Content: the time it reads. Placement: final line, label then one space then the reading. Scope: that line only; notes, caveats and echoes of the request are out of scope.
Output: 6:19
